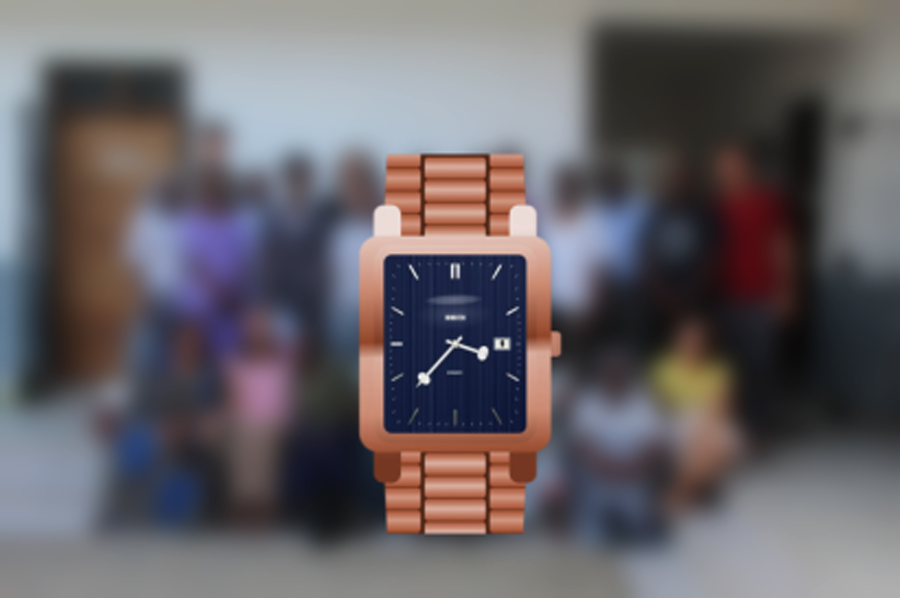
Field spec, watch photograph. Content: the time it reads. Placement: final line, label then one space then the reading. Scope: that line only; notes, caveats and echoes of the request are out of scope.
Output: 3:37
